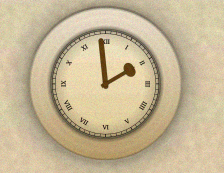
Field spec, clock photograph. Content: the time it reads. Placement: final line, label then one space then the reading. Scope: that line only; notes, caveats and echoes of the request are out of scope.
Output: 1:59
